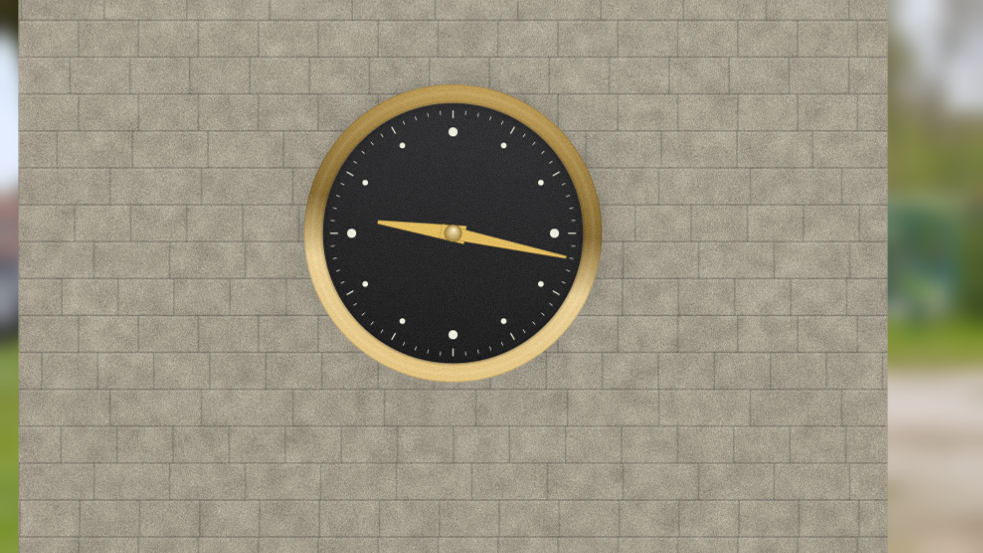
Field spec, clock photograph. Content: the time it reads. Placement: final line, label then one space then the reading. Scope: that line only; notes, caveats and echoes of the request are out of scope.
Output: 9:17
